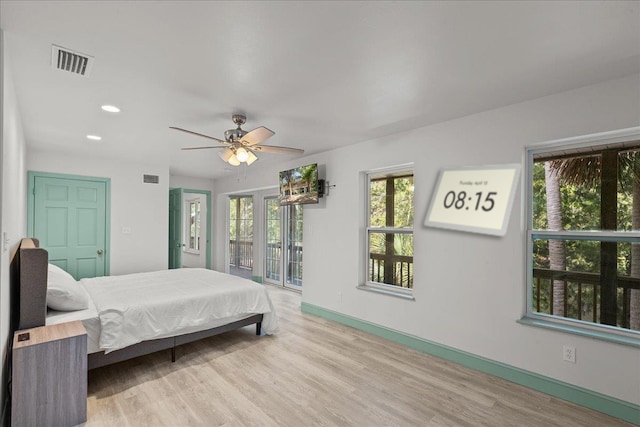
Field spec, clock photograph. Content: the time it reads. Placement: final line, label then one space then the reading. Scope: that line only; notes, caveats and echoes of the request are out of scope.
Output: 8:15
